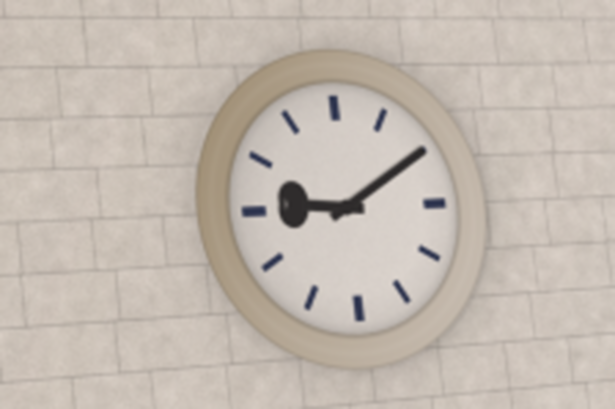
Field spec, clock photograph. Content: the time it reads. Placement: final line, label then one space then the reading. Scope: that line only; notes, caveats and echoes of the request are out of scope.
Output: 9:10
